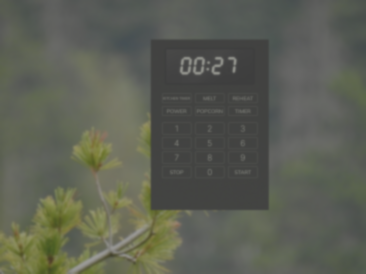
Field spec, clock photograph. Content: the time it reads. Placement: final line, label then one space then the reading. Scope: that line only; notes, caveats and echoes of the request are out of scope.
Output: 0:27
